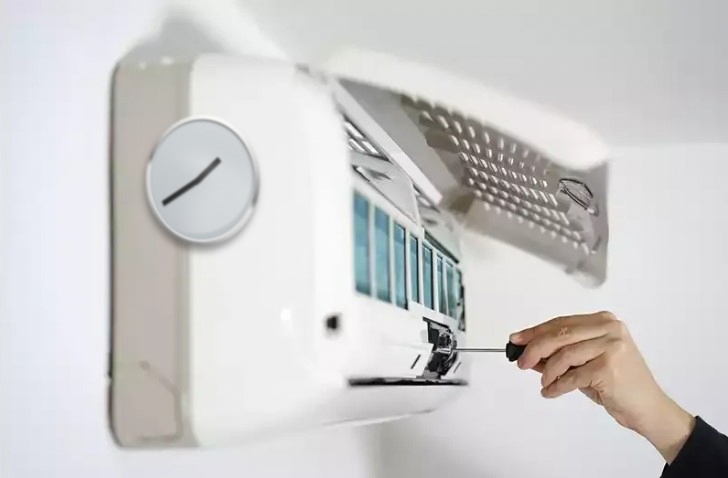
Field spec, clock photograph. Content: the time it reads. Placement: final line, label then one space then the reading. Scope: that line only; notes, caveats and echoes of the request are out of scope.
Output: 1:40
